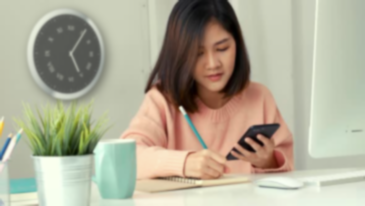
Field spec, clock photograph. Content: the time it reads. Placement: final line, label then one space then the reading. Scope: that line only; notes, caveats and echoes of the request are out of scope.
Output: 5:06
